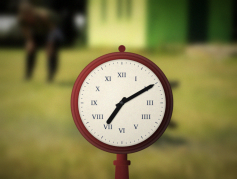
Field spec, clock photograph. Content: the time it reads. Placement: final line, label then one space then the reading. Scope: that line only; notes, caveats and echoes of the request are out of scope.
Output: 7:10
